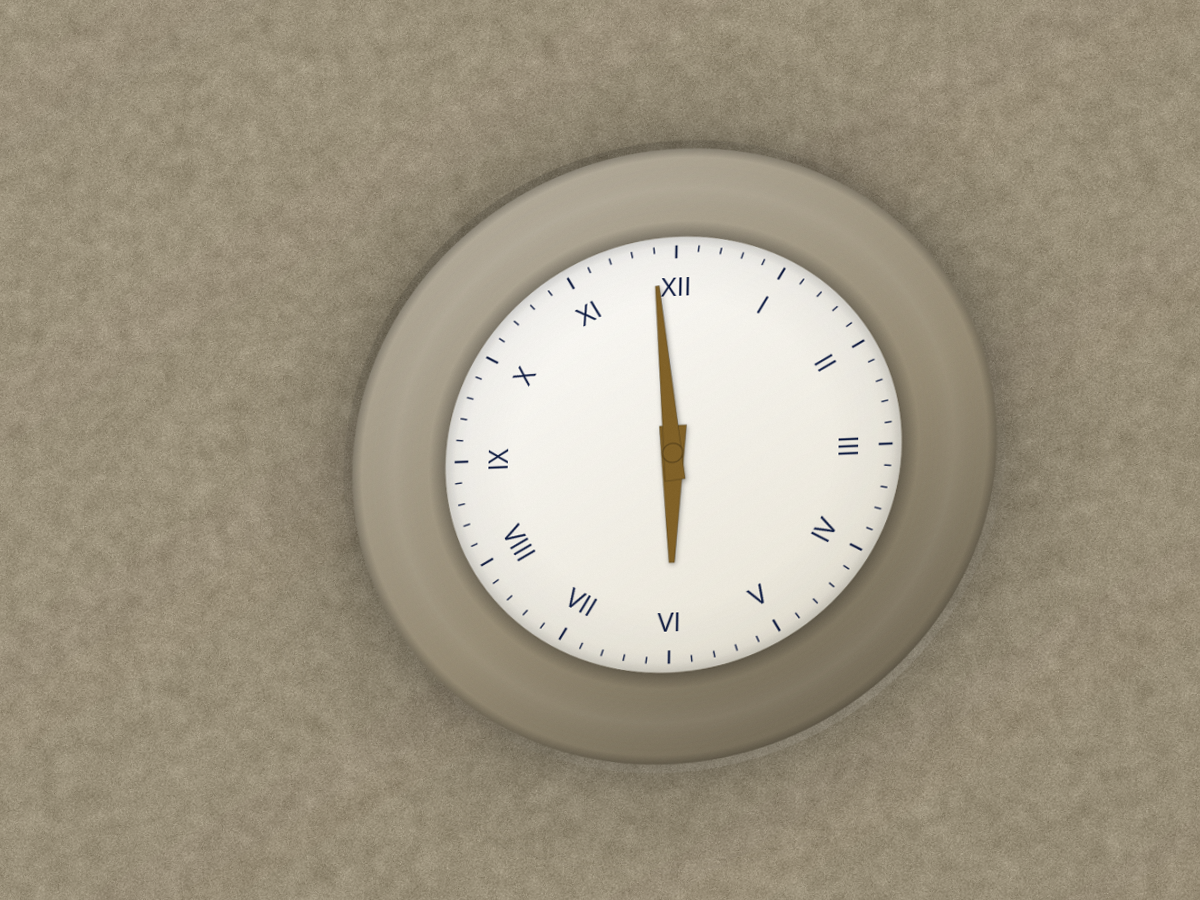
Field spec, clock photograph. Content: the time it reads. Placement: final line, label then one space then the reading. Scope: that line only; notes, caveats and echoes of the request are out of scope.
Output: 5:59
